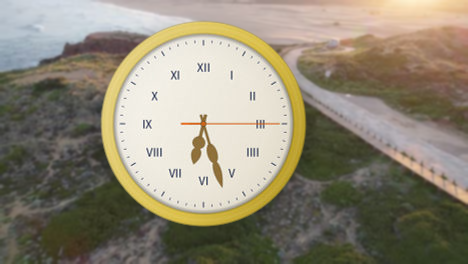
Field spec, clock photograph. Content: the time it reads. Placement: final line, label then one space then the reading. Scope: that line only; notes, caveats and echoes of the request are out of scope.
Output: 6:27:15
